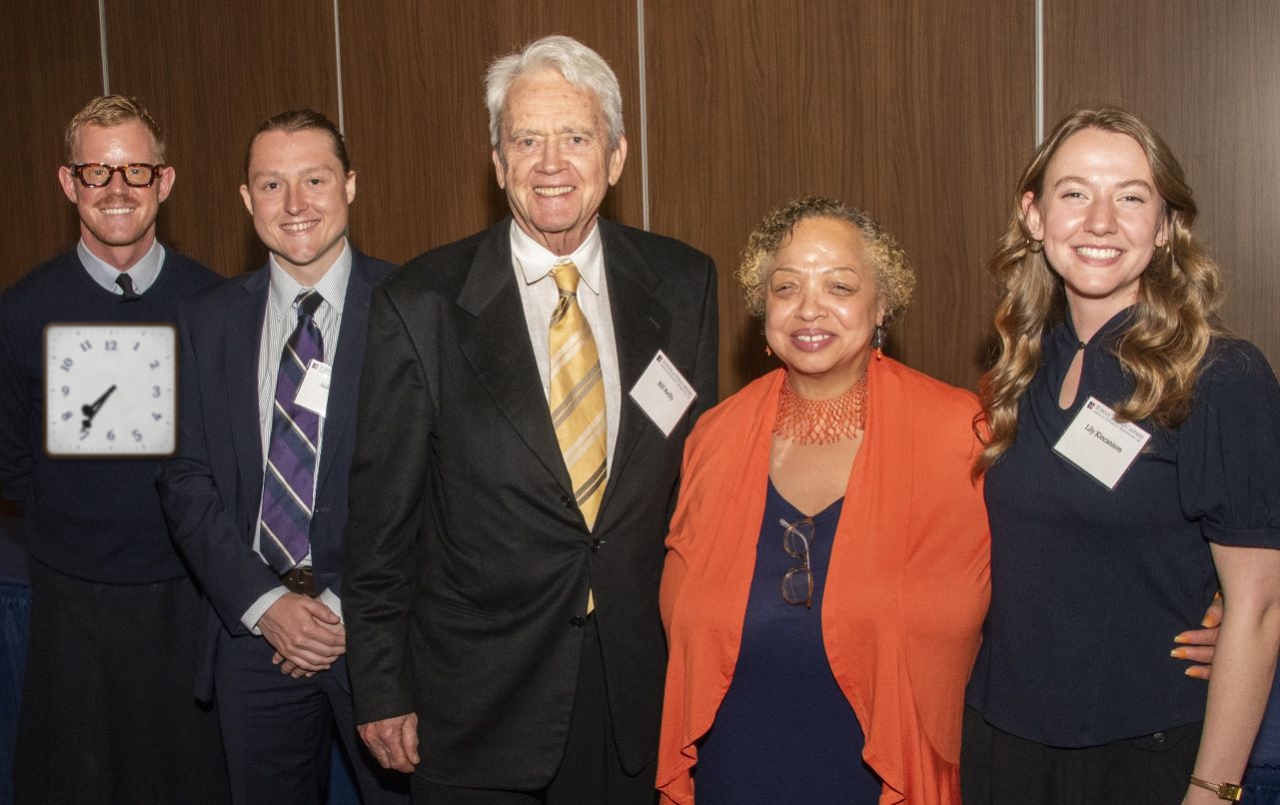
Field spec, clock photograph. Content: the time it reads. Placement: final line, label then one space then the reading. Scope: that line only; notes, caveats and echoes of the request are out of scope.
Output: 7:36
